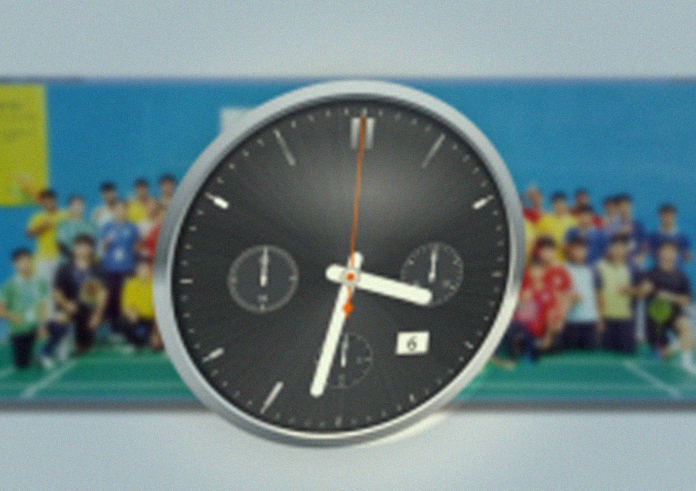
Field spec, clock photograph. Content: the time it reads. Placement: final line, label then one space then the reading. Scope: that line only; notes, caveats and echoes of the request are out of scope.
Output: 3:32
